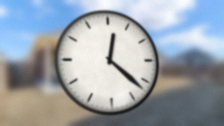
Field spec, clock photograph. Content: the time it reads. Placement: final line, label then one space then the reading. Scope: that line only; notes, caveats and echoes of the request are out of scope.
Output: 12:22
